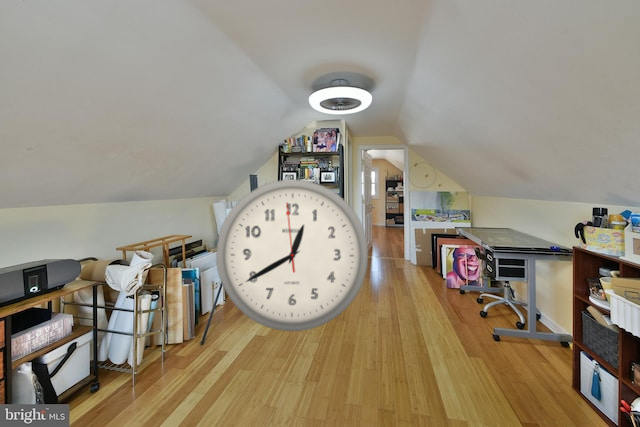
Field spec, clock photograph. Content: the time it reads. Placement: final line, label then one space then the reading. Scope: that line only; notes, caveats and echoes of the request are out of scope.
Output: 12:39:59
